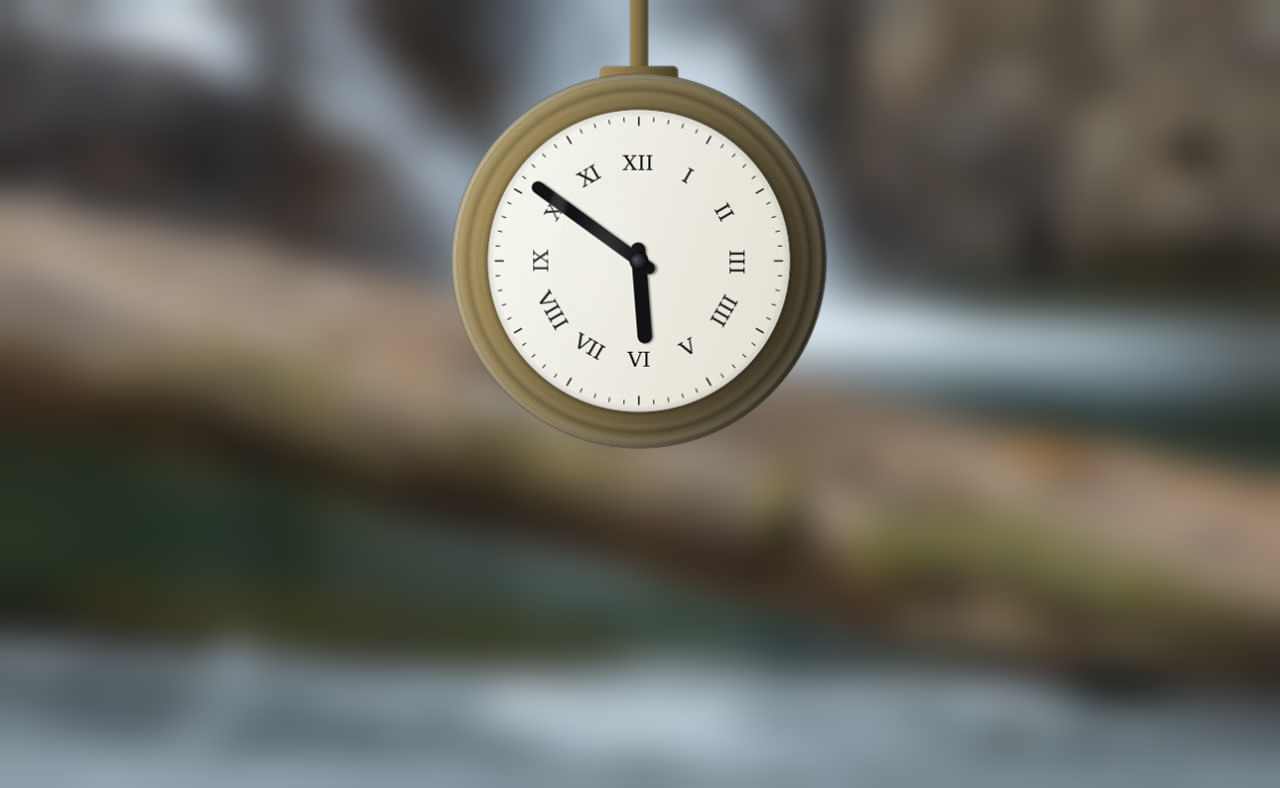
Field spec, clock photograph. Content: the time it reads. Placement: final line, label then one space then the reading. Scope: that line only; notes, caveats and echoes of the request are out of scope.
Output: 5:51
